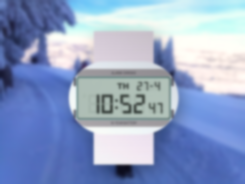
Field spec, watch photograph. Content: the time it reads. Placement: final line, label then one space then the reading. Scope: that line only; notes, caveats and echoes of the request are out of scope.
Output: 10:52
